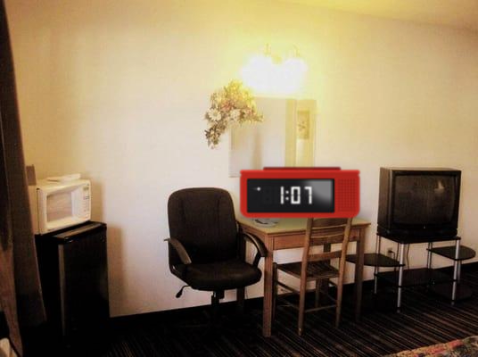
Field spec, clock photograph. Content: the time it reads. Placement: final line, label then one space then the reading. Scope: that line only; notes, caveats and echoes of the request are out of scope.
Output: 1:07
